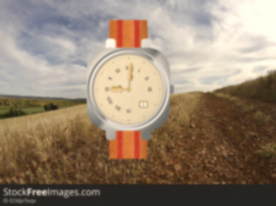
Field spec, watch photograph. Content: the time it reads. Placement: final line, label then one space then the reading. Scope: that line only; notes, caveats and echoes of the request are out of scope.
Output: 9:01
